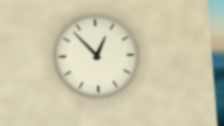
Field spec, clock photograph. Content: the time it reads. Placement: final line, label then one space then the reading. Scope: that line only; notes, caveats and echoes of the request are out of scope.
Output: 12:53
